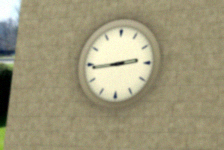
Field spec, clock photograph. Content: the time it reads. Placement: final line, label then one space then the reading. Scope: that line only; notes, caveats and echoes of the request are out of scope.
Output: 2:44
